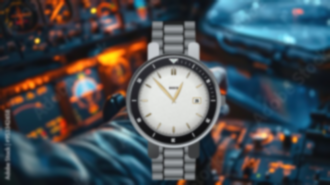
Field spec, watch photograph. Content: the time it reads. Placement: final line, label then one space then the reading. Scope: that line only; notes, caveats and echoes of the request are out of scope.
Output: 12:53
